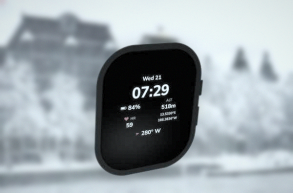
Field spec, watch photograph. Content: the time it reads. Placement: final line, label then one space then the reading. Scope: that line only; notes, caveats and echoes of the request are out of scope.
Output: 7:29
